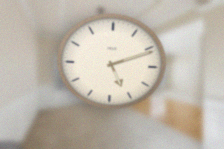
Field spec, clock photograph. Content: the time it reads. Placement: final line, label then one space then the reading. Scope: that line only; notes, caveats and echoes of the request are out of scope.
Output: 5:11
